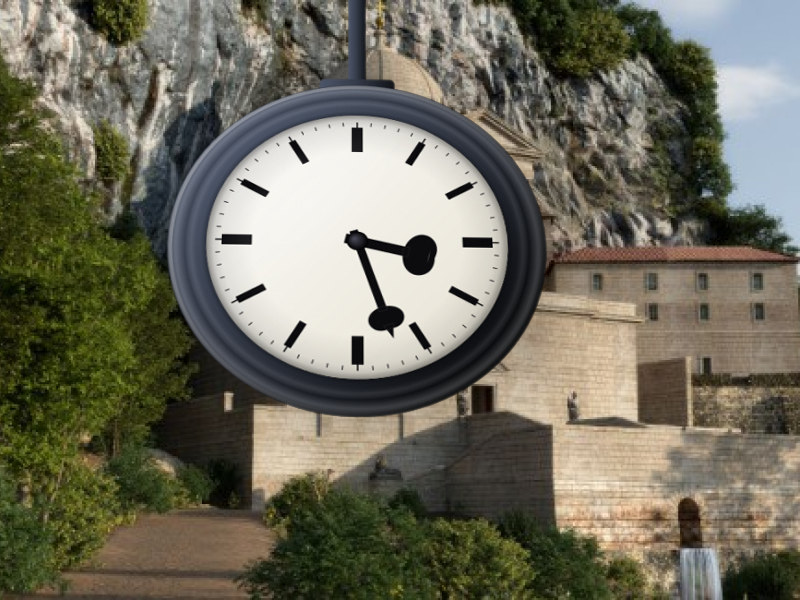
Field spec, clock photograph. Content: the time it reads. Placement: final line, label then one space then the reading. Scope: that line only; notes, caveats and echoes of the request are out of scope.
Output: 3:27
